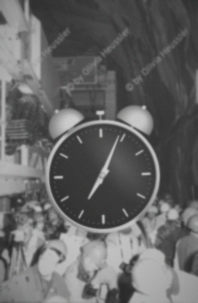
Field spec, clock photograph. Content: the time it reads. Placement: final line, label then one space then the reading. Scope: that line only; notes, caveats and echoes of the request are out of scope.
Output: 7:04
